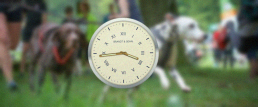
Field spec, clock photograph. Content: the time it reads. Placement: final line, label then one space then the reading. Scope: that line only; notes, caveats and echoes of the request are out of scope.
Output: 3:44
